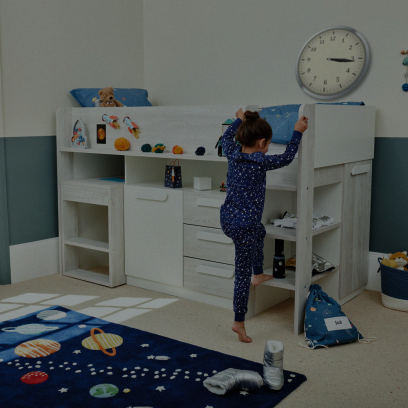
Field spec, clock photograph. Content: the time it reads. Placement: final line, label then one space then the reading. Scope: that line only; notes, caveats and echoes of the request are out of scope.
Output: 3:16
